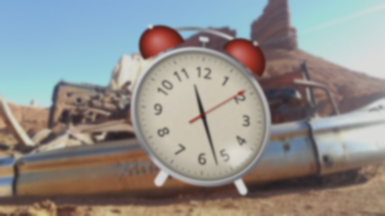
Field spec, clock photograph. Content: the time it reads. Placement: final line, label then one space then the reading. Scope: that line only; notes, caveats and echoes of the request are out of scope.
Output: 11:27:09
